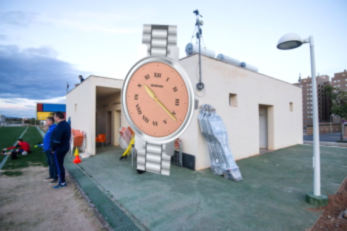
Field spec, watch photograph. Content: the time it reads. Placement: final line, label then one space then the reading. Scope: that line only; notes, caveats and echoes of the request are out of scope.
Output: 10:21
